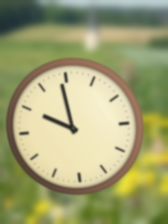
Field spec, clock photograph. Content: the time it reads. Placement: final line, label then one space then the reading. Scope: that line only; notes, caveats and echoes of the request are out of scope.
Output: 9:59
